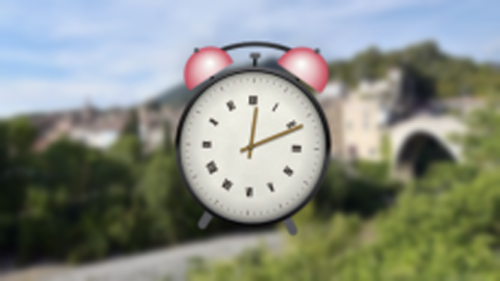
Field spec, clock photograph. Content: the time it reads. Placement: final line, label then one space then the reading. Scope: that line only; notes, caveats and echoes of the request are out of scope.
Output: 12:11
